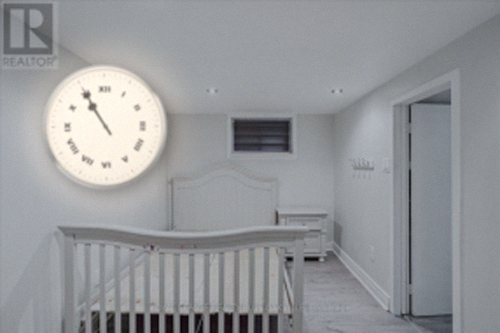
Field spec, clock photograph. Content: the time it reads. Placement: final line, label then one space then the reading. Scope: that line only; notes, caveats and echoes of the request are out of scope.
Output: 10:55
